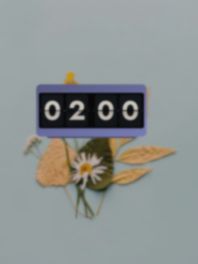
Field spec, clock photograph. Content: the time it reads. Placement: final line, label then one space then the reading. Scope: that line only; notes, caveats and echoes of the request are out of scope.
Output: 2:00
